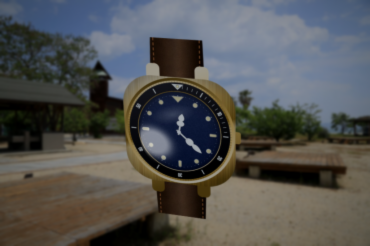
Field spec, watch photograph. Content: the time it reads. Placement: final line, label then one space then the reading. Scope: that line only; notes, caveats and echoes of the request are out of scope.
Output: 12:22
